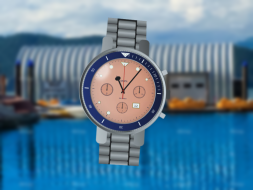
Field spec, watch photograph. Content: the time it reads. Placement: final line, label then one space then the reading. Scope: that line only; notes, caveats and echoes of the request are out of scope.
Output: 11:06
